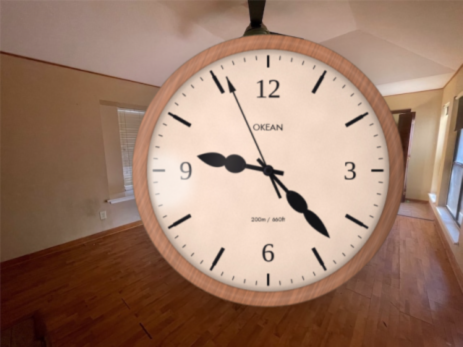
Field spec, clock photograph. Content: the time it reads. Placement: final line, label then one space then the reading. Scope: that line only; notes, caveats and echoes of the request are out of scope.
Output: 9:22:56
